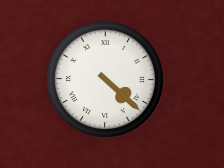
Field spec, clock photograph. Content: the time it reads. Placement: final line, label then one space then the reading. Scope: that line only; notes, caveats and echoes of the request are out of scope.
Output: 4:22
